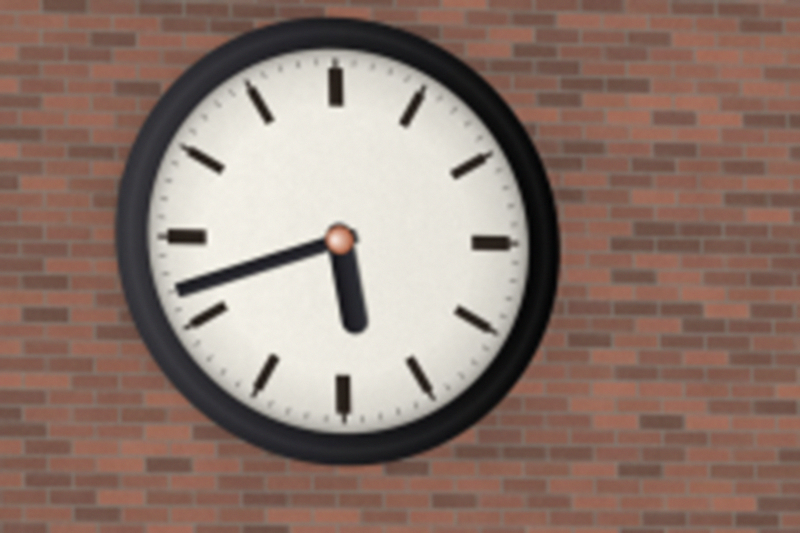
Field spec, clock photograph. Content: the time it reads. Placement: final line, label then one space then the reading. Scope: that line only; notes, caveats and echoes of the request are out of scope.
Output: 5:42
